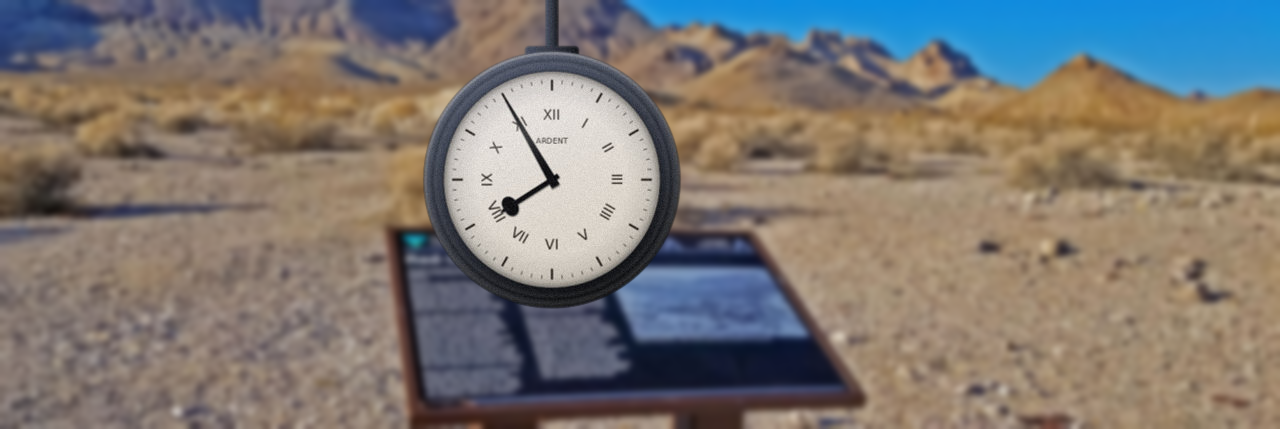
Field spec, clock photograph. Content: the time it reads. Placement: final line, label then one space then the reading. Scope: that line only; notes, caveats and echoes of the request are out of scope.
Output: 7:55
